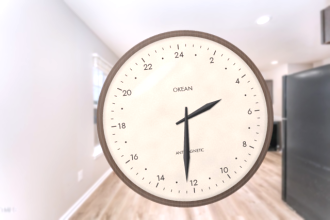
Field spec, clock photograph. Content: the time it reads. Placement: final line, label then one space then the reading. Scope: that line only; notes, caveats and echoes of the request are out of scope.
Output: 4:31
